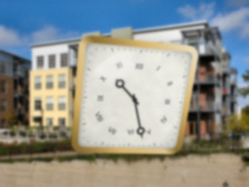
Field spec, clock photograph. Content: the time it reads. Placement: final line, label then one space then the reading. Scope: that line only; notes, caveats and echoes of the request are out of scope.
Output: 10:27
